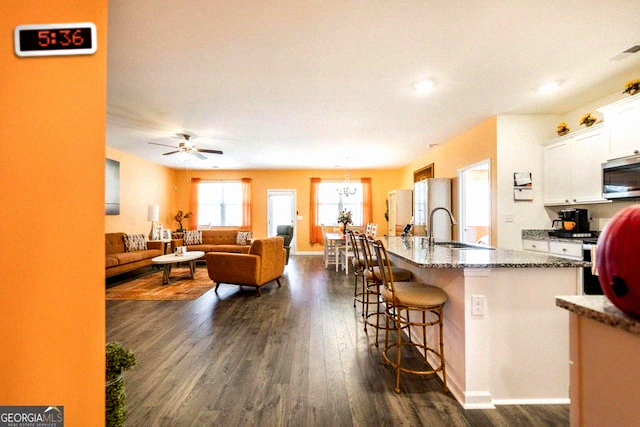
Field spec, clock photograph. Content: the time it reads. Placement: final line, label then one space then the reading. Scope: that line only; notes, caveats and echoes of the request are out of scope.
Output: 5:36
